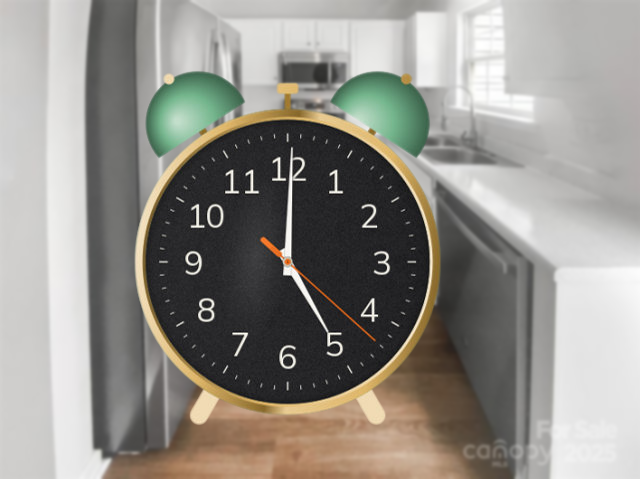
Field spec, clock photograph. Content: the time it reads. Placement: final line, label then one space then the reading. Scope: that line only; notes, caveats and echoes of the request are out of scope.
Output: 5:00:22
